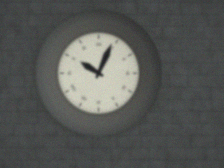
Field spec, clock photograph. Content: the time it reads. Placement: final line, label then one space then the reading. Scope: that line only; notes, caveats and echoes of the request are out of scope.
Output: 10:04
